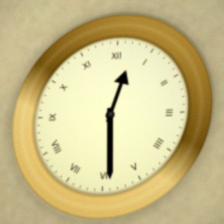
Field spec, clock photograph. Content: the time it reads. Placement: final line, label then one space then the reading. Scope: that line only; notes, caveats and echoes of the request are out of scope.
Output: 12:29
